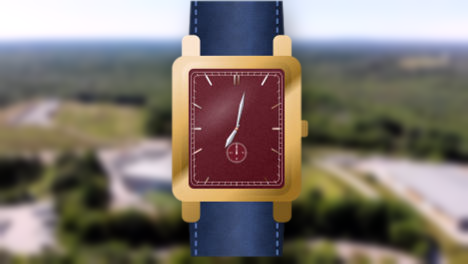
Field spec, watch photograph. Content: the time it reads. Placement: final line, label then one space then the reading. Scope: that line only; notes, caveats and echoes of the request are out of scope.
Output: 7:02
